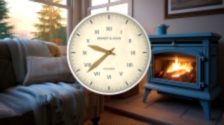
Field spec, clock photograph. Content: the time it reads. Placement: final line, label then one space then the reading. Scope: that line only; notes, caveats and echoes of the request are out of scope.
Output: 9:38
